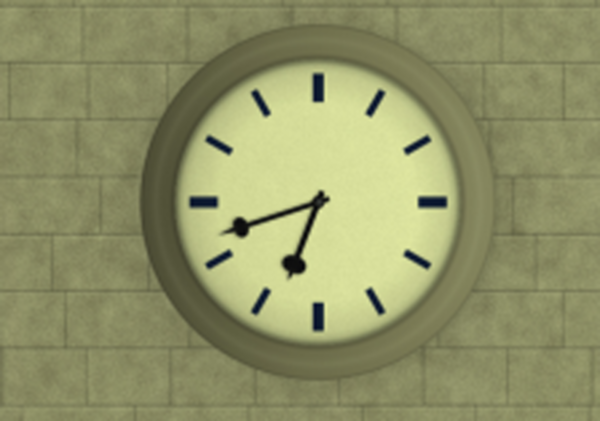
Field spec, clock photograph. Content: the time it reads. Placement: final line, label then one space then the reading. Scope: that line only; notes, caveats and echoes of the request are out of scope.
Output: 6:42
